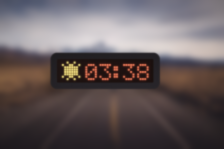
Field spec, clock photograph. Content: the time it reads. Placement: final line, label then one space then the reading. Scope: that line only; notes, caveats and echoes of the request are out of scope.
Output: 3:38
